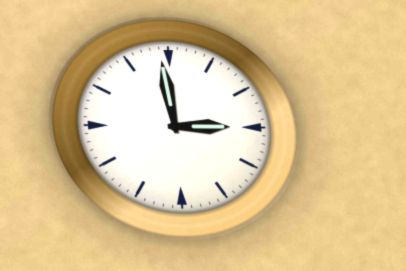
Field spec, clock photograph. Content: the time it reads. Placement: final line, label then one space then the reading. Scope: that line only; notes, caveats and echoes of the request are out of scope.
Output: 2:59
